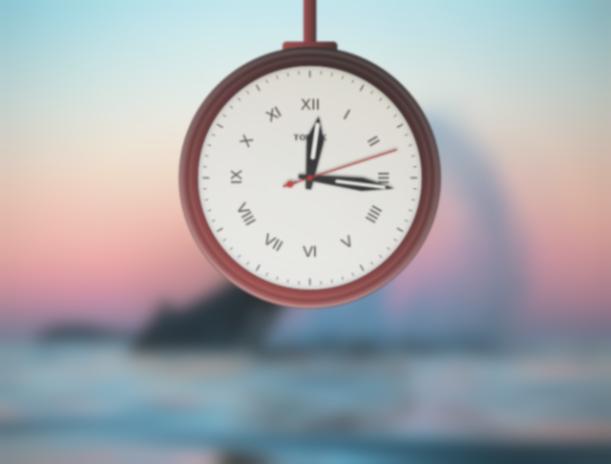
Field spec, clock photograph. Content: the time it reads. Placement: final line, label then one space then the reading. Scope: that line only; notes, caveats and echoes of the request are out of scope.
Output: 12:16:12
